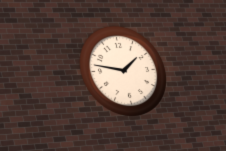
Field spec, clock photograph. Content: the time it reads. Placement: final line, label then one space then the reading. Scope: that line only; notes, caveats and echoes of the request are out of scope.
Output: 1:47
